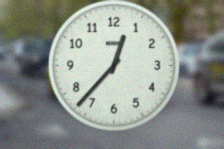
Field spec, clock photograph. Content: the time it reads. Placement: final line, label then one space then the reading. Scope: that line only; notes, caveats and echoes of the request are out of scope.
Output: 12:37
